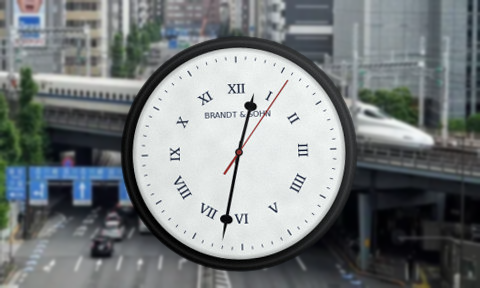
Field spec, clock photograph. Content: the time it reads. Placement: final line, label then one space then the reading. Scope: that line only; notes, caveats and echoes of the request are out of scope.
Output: 12:32:06
